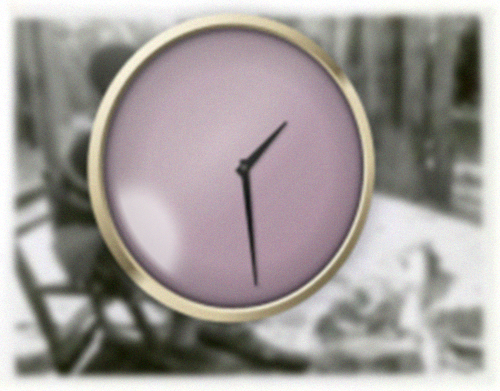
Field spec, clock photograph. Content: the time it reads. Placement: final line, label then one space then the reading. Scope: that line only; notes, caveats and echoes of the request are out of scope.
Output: 1:29
